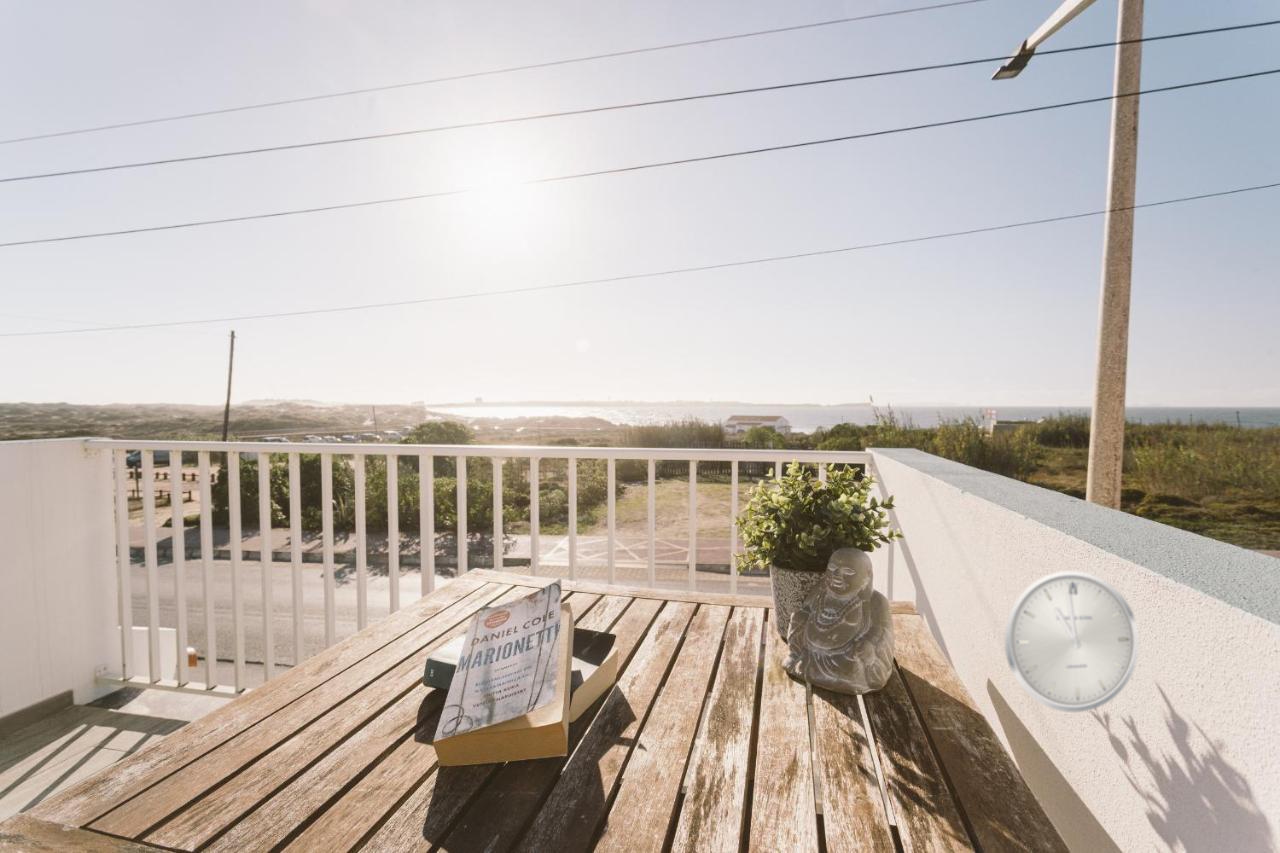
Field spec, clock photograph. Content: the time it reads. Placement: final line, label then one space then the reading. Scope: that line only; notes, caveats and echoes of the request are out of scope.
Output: 10:59
